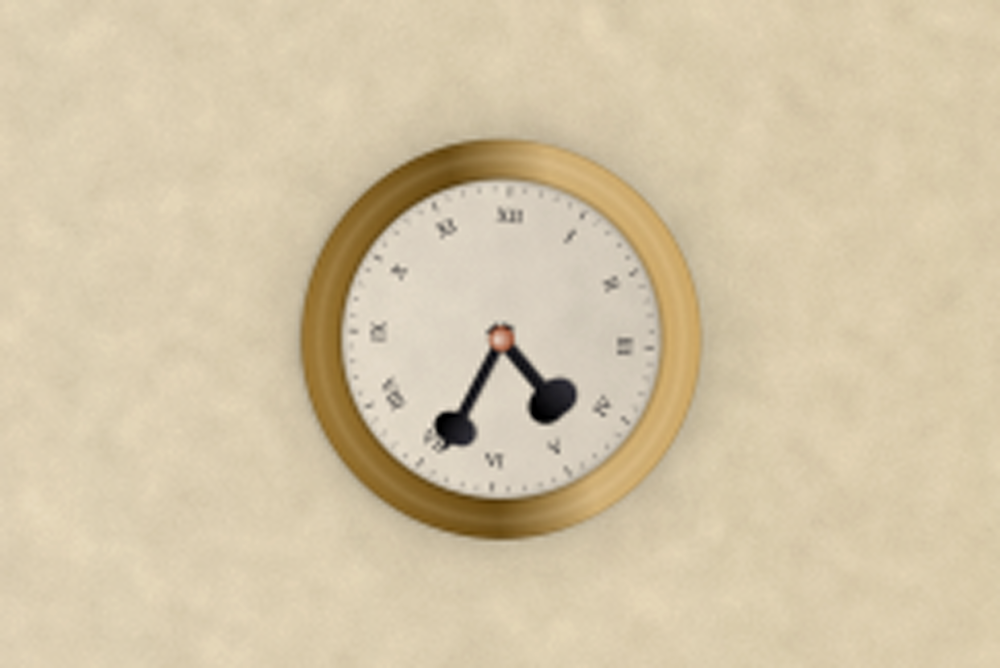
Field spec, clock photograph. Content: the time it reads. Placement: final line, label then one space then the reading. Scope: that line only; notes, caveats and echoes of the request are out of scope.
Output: 4:34
